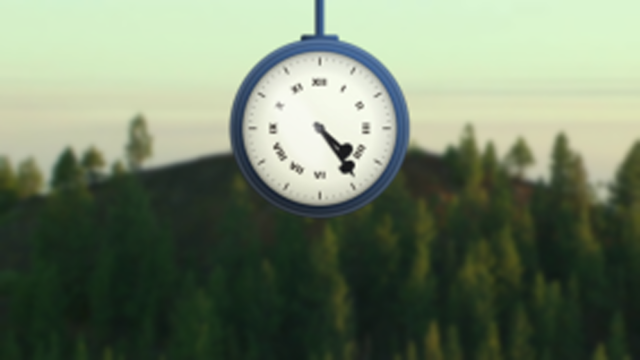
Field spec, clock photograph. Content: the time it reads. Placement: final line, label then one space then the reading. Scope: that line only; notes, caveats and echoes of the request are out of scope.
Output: 4:24
